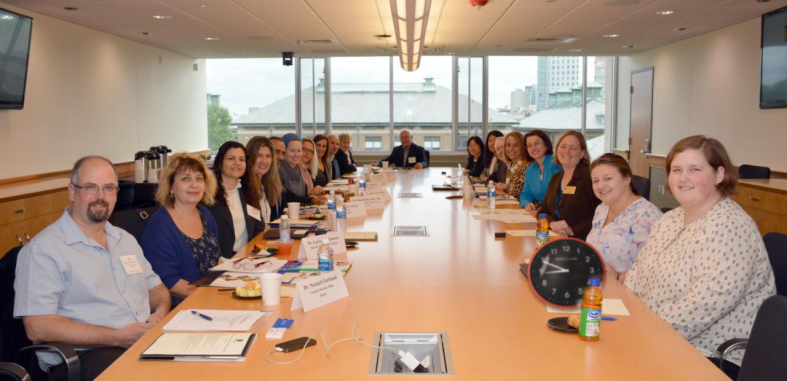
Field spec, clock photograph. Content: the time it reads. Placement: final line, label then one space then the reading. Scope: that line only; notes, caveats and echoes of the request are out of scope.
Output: 8:49
